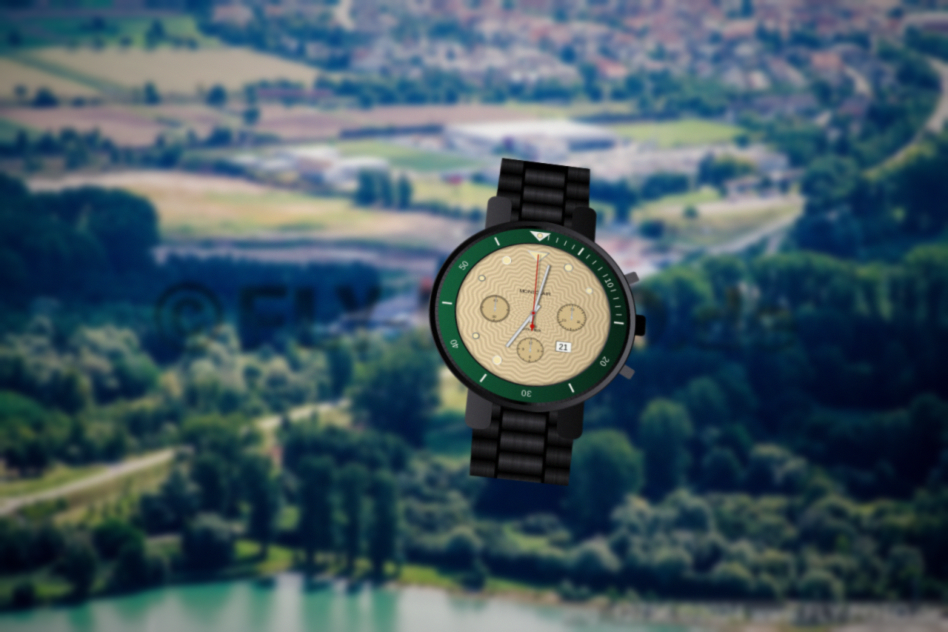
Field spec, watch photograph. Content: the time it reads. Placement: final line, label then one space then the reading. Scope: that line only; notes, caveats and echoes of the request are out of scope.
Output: 7:02
